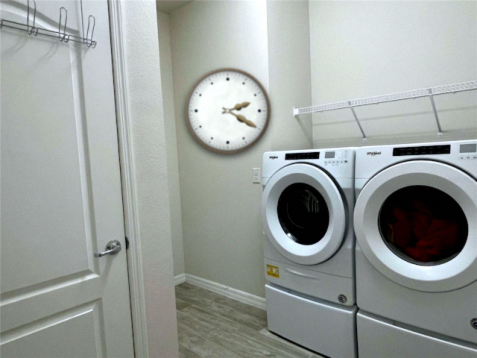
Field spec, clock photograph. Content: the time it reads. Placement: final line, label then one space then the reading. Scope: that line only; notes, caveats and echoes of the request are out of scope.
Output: 2:20
